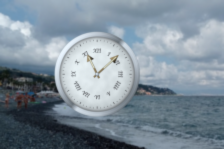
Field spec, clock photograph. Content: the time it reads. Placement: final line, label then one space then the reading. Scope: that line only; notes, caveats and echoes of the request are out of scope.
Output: 11:08
